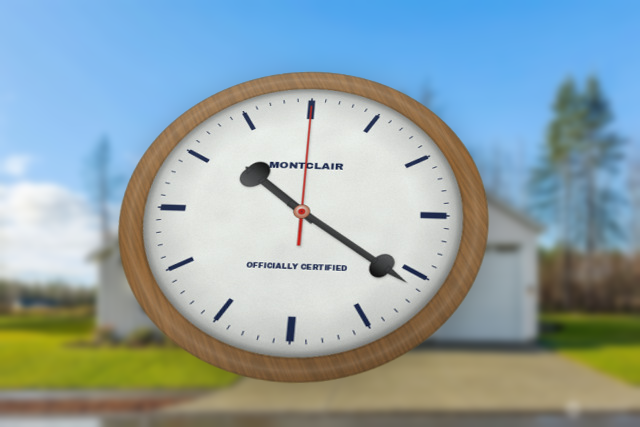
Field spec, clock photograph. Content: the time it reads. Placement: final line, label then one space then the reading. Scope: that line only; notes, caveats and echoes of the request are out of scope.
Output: 10:21:00
